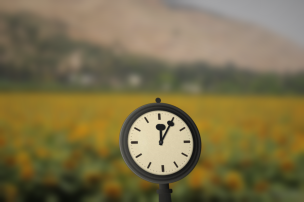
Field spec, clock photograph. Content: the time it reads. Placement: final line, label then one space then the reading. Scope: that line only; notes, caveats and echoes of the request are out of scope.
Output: 12:05
